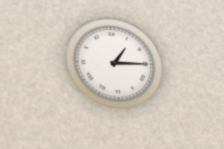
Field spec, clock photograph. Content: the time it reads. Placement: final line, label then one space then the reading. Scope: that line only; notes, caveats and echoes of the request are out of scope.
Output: 1:15
